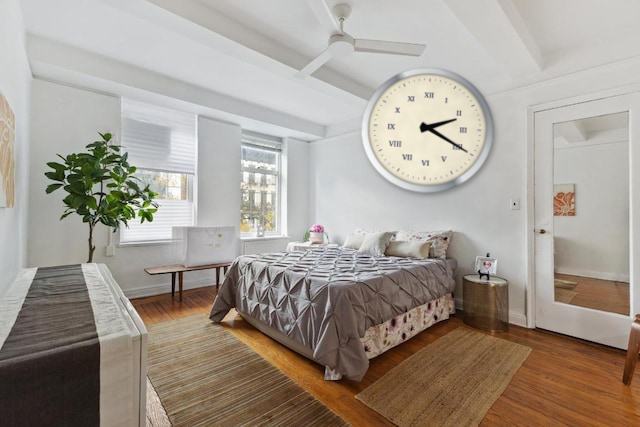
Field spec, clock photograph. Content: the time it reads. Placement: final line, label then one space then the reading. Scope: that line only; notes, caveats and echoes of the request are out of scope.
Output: 2:20
